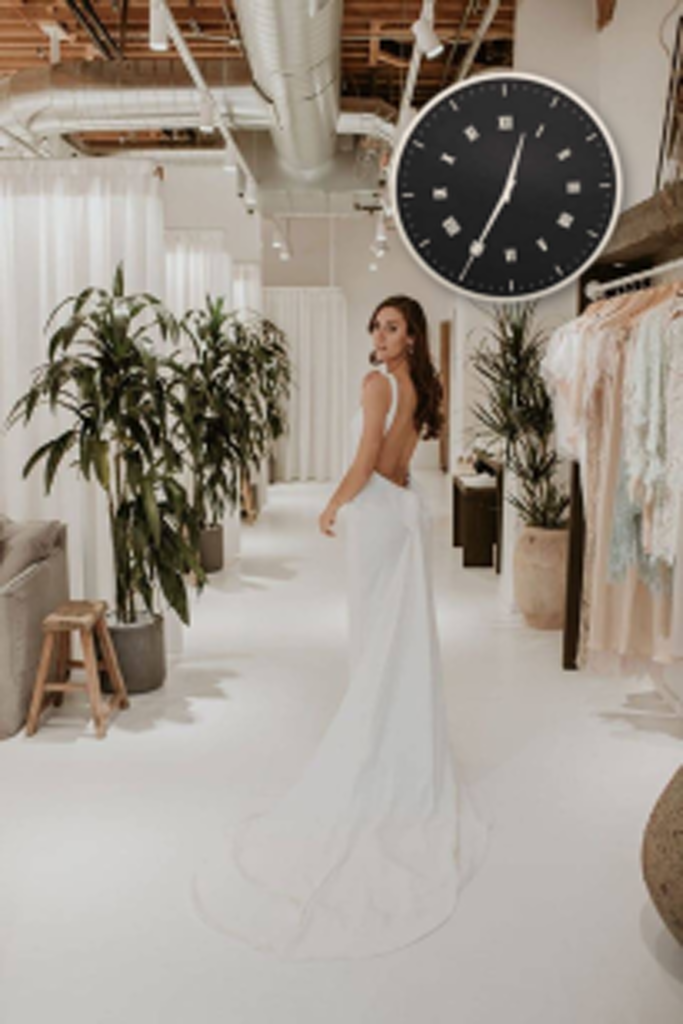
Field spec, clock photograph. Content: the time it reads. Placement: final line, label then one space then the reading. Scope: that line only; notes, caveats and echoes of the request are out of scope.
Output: 12:35
